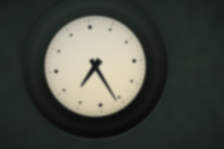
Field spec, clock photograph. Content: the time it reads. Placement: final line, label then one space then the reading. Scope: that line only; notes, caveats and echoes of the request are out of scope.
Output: 7:26
